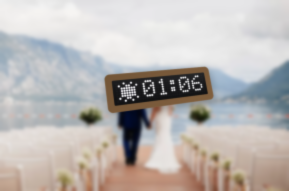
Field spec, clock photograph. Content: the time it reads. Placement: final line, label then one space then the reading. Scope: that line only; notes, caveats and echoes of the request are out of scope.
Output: 1:06
